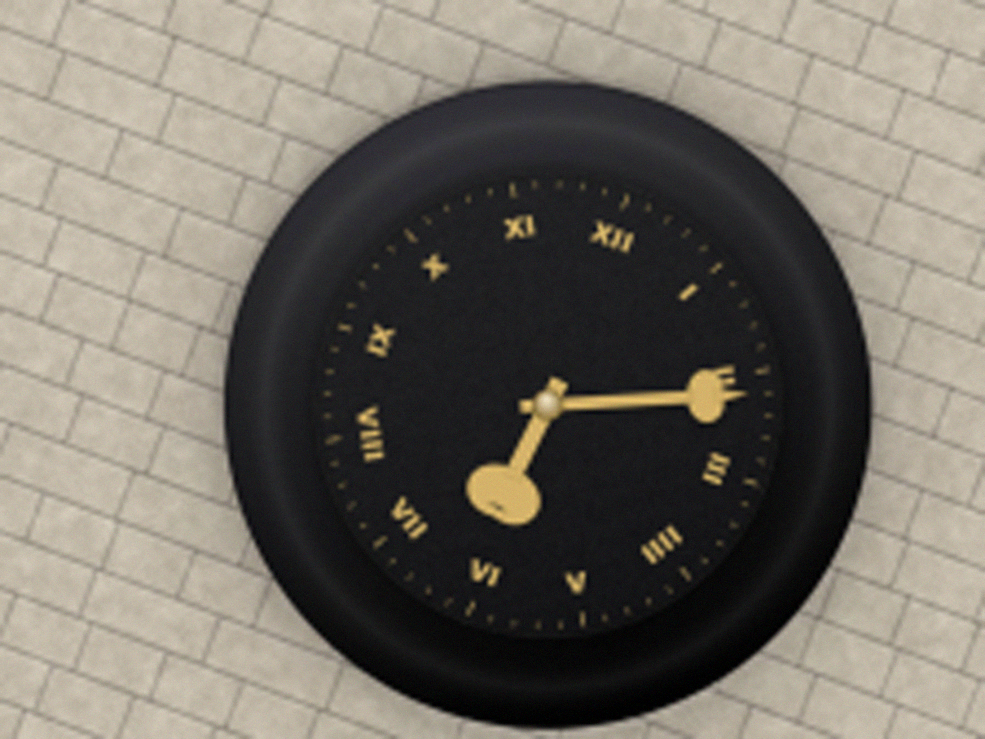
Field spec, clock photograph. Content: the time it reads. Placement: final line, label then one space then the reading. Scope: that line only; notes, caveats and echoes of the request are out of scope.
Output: 6:11
